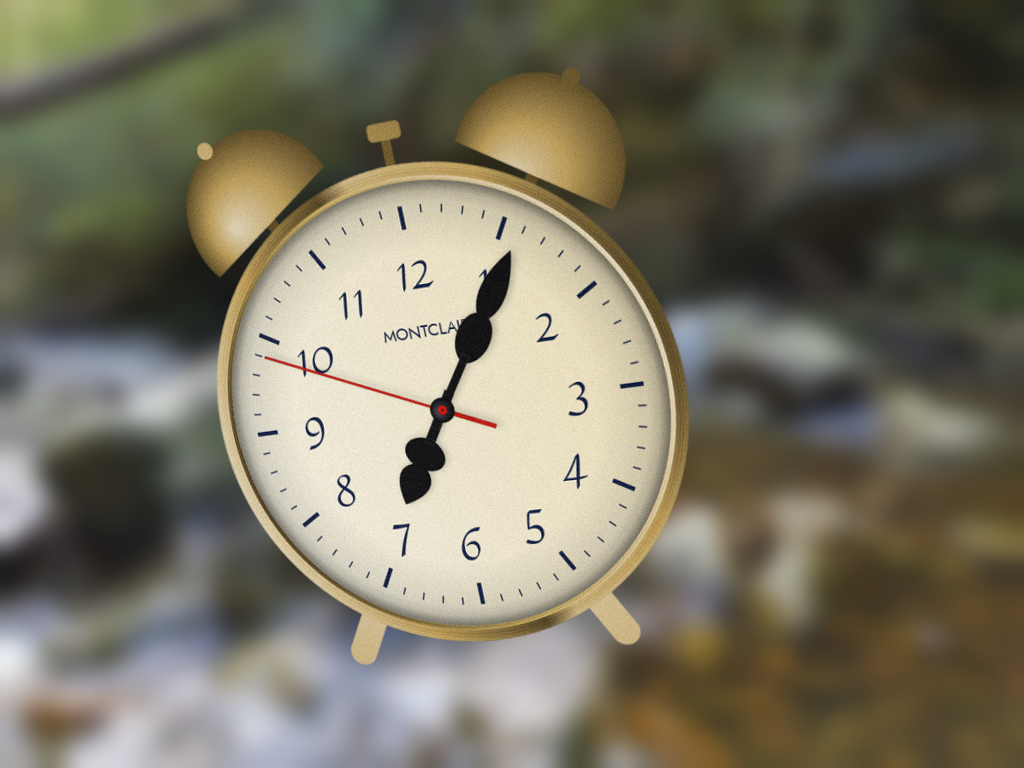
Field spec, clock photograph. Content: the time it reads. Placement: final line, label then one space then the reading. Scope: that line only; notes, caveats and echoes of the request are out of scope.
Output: 7:05:49
